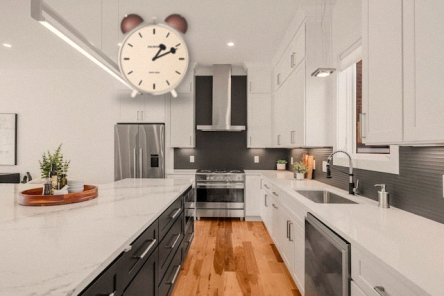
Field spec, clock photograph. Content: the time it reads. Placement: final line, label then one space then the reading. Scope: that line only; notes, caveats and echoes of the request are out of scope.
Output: 1:11
